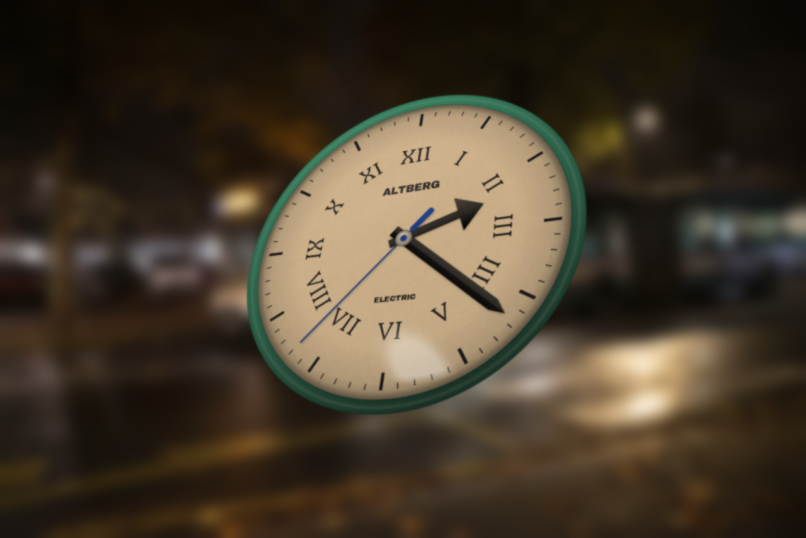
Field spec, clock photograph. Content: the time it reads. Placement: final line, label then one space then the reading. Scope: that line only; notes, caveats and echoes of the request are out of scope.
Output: 2:21:37
